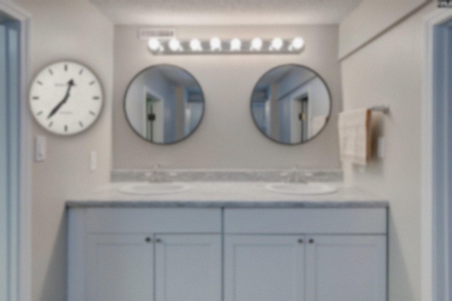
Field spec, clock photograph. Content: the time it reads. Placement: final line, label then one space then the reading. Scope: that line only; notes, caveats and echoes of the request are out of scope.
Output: 12:37
